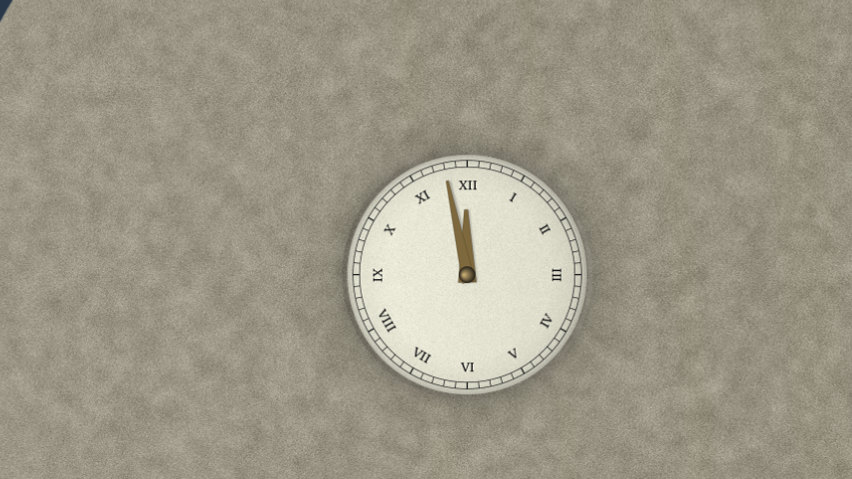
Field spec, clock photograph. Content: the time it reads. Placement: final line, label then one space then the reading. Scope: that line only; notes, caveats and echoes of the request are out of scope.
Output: 11:58
